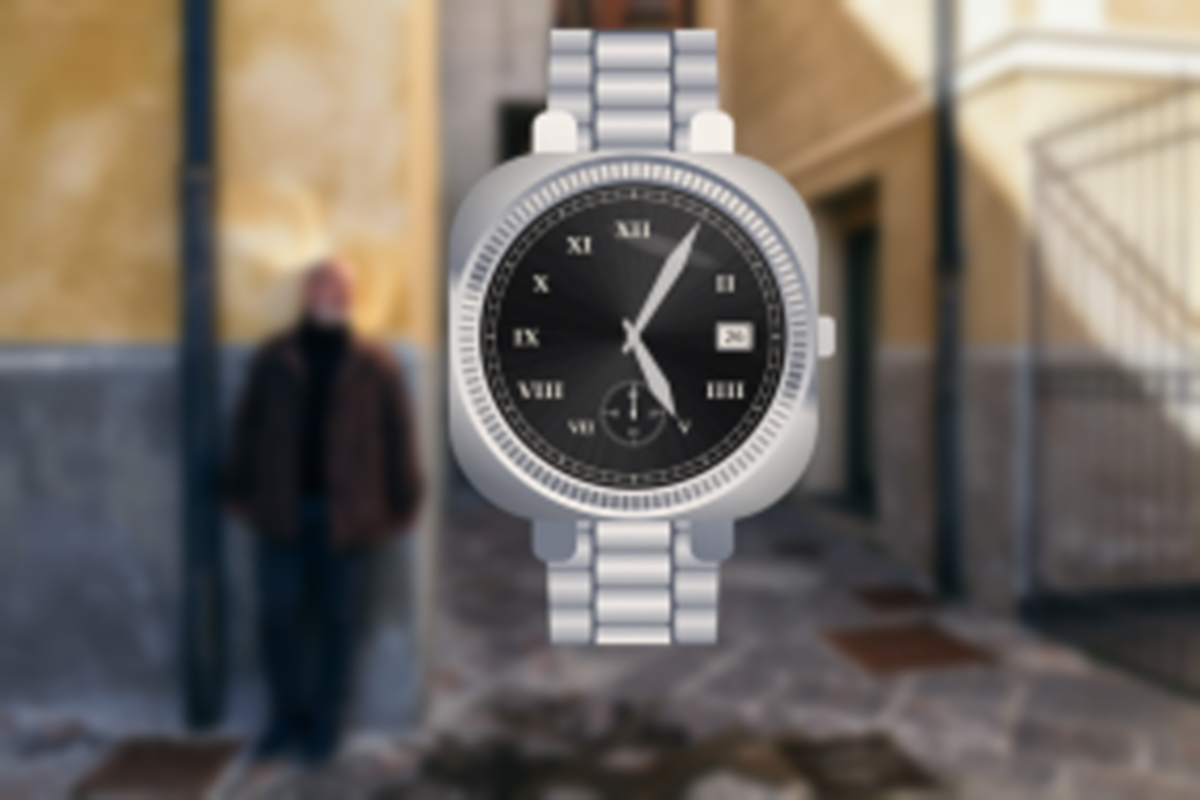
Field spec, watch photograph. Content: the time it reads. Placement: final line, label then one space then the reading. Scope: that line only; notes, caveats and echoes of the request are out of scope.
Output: 5:05
